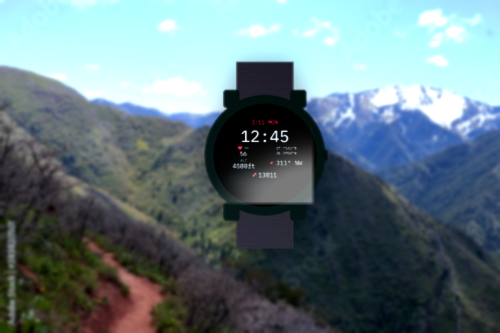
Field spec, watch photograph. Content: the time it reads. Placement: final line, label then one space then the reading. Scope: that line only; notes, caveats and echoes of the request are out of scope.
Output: 12:45
